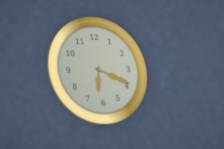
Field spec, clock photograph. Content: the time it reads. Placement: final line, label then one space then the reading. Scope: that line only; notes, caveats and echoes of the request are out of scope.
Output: 6:19
